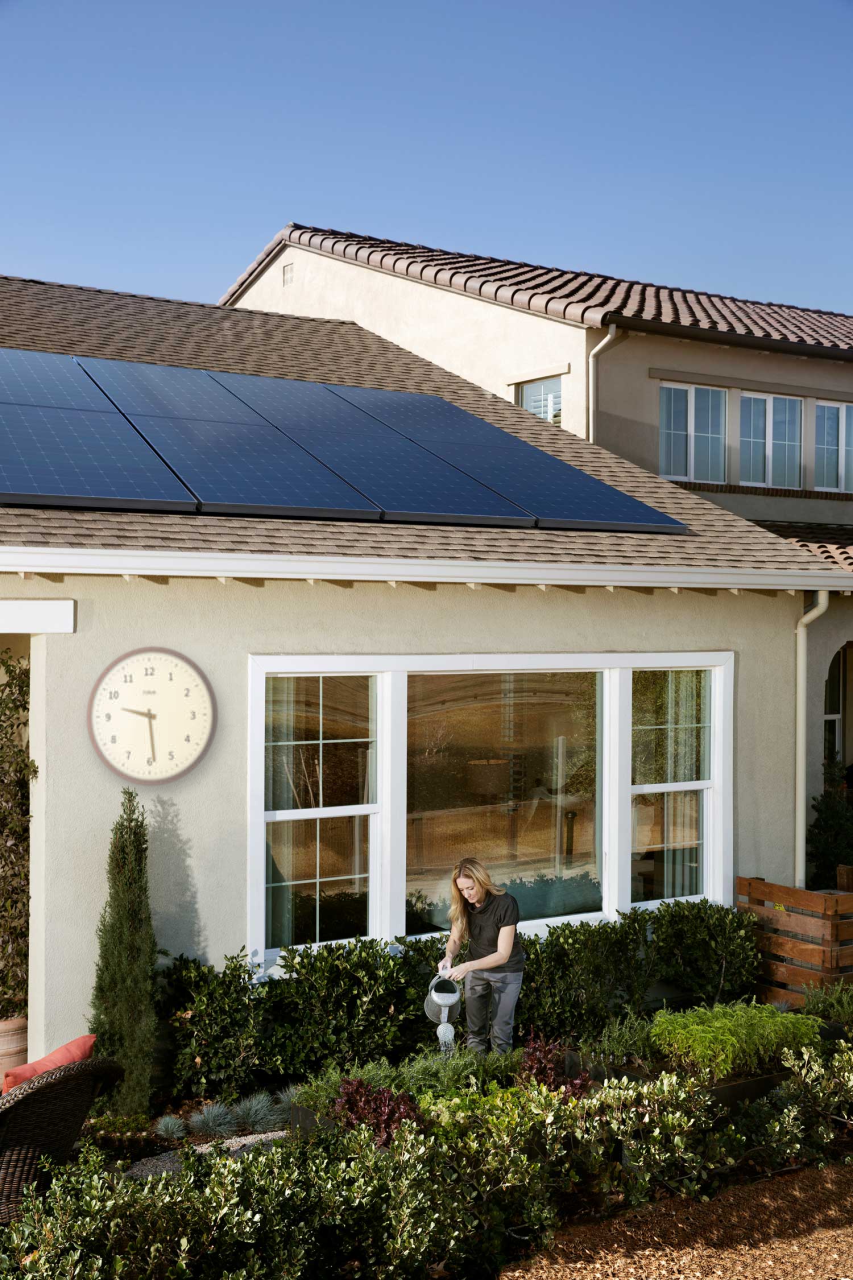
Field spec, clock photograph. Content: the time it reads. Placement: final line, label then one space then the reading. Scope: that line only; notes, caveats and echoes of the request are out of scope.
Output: 9:29
